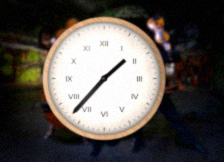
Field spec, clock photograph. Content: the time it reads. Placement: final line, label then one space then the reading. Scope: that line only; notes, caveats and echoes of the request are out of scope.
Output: 1:37
